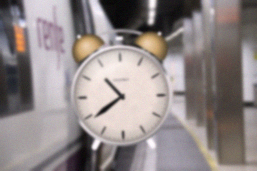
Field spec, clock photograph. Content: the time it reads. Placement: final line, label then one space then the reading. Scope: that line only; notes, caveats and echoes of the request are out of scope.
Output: 10:39
